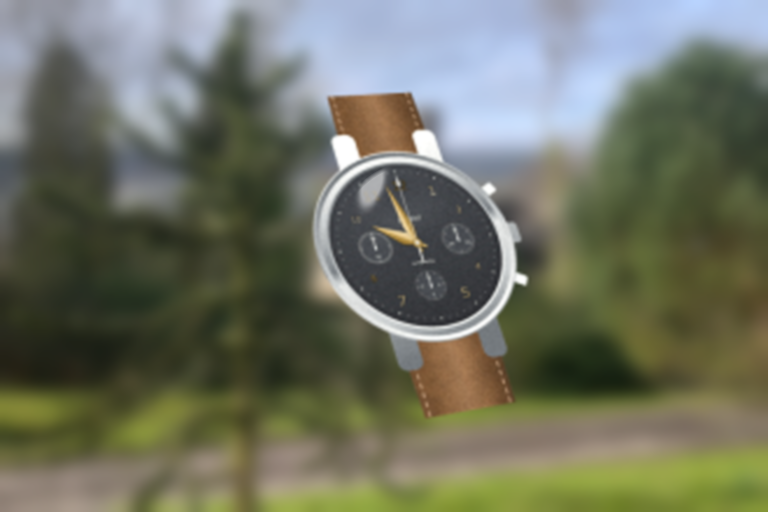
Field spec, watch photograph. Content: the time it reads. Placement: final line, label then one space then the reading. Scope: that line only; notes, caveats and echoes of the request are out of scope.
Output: 9:58
